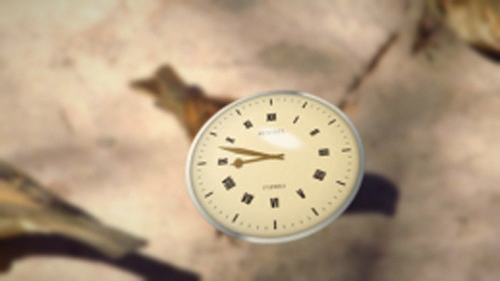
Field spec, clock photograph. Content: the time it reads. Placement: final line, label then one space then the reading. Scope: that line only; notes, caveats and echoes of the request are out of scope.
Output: 8:48
